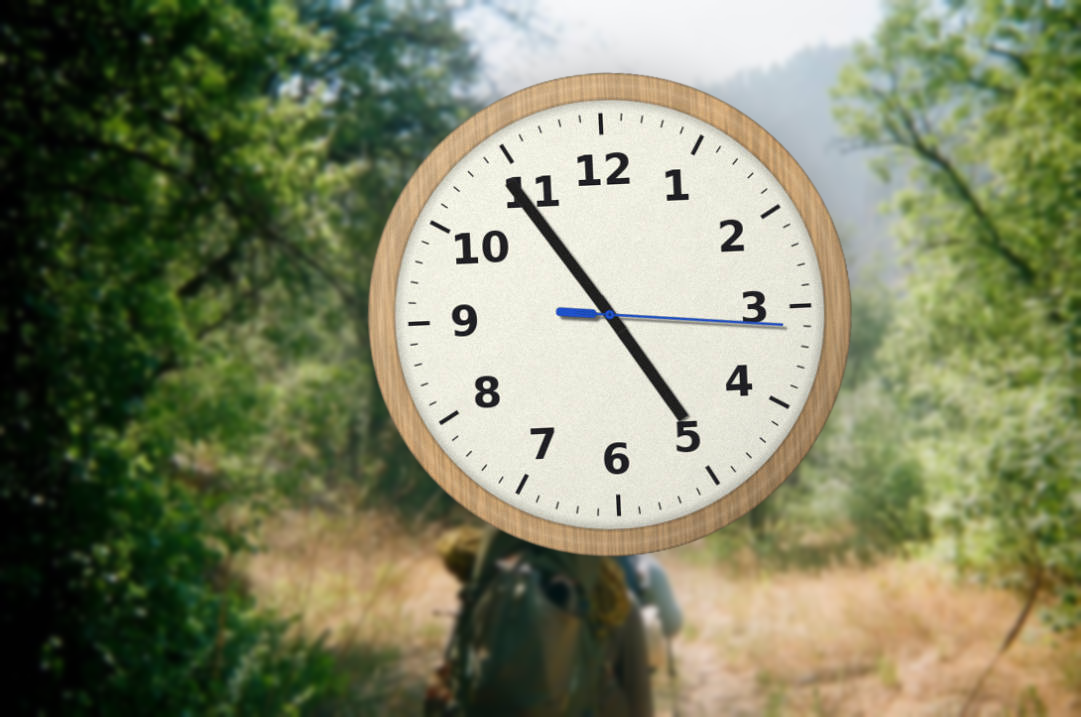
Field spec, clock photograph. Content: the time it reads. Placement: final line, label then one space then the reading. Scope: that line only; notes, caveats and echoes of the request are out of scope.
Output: 4:54:16
